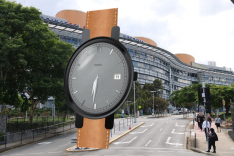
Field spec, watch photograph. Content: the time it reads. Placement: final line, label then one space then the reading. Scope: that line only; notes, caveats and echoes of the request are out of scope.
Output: 6:31
